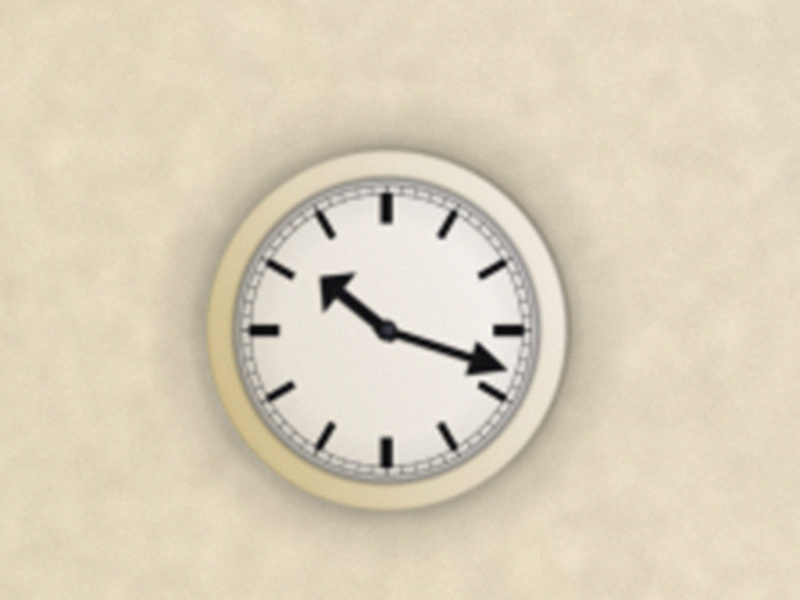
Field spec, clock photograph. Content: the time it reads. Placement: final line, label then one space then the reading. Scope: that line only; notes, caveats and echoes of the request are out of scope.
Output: 10:18
